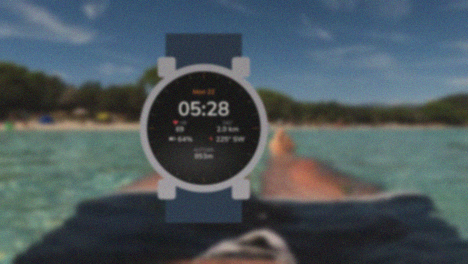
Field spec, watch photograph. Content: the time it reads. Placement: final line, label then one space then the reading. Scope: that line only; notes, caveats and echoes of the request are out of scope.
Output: 5:28
